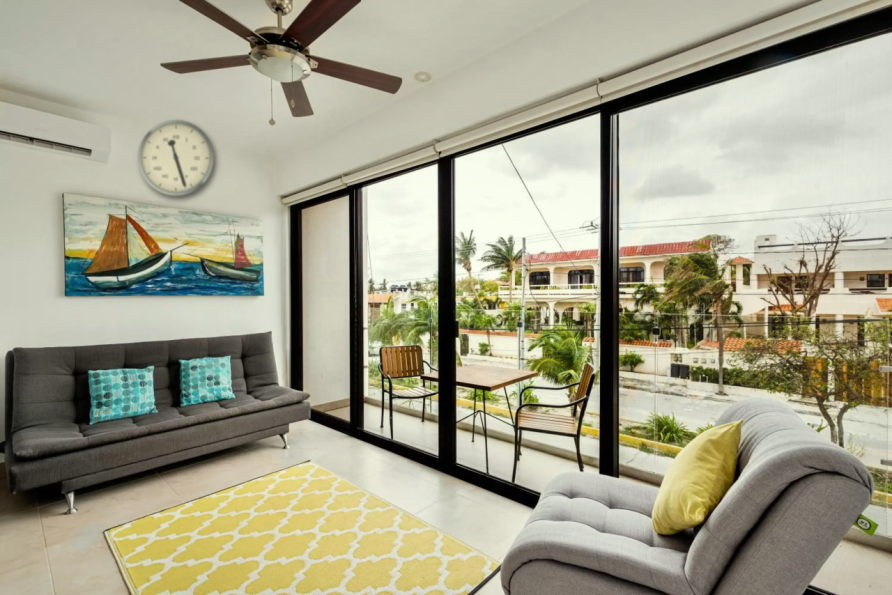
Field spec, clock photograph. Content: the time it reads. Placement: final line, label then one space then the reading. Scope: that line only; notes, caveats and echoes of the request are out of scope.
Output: 11:27
